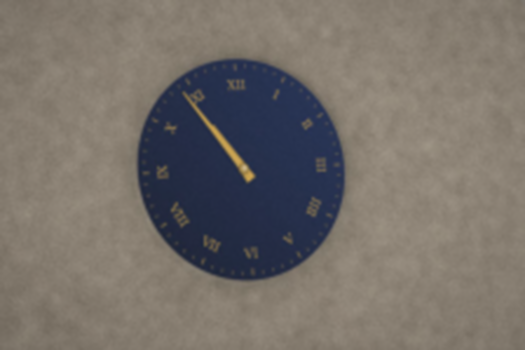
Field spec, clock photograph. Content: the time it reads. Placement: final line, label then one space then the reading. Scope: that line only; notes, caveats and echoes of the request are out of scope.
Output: 10:54
